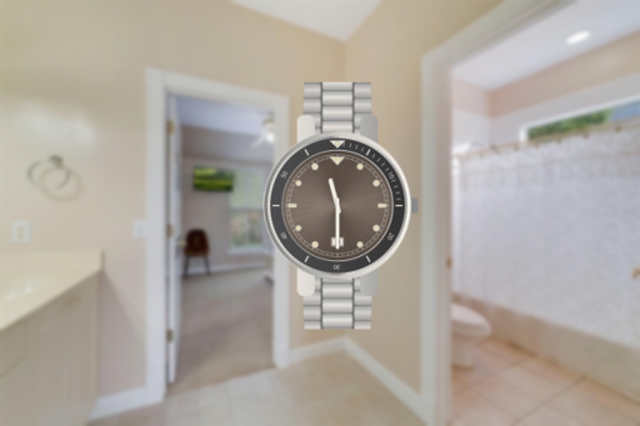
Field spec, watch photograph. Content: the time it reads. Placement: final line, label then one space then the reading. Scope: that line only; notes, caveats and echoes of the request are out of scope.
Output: 11:30
